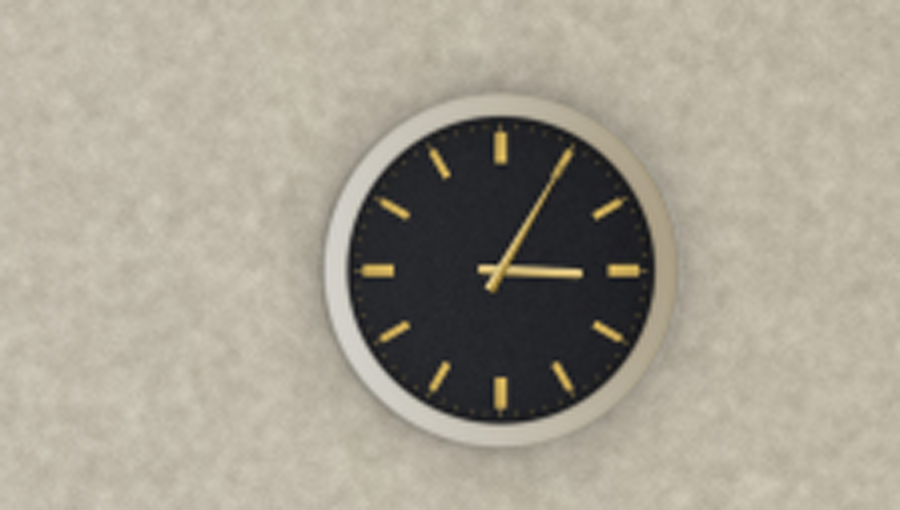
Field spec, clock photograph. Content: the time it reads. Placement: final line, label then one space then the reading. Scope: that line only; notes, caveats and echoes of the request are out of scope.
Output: 3:05
